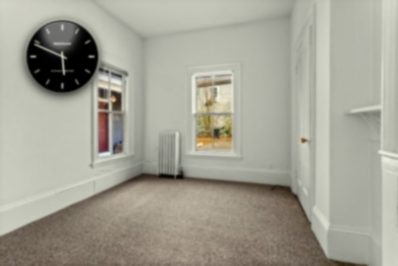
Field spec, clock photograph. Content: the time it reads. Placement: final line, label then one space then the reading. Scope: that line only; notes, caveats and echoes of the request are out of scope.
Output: 5:49
